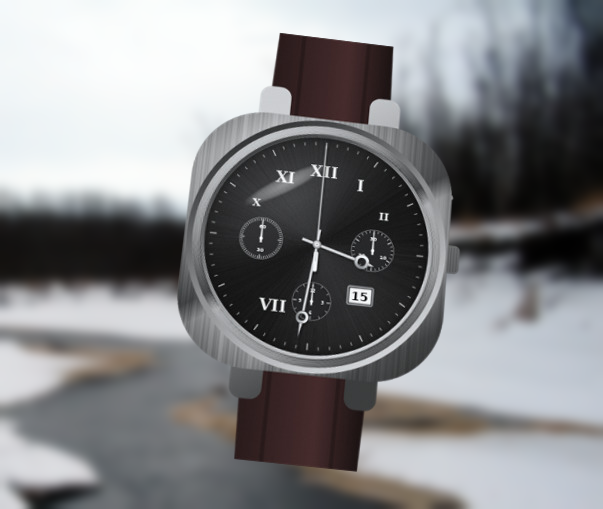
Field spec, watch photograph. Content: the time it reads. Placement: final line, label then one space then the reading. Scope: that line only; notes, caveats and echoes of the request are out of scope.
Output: 3:31
